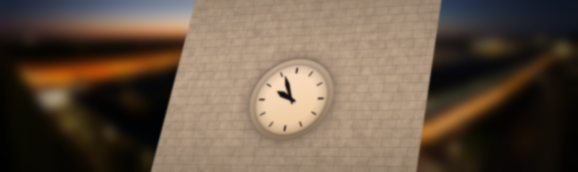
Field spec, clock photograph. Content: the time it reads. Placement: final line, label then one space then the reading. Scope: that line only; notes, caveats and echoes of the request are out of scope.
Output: 9:56
